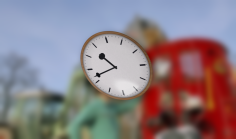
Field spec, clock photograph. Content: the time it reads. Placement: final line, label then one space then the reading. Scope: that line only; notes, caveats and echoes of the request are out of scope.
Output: 10:42
